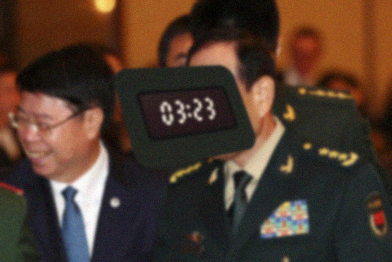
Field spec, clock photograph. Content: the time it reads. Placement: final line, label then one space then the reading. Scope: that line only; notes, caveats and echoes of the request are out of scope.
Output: 3:23
